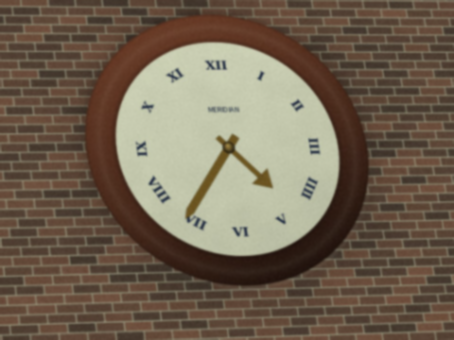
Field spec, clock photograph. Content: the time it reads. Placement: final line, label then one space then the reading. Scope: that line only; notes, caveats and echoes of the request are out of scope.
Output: 4:36
